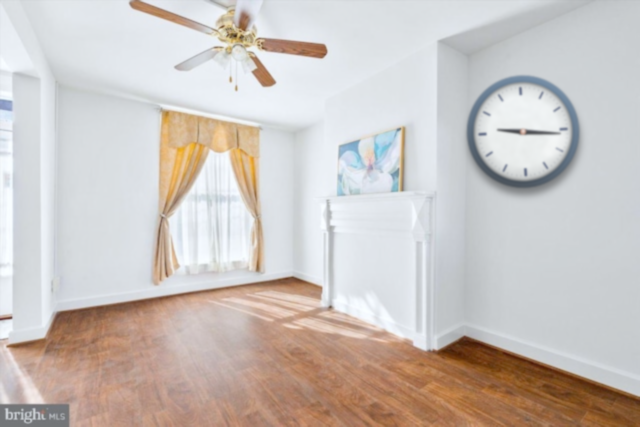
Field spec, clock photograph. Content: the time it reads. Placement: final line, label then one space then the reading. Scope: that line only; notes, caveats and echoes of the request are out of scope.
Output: 9:16
